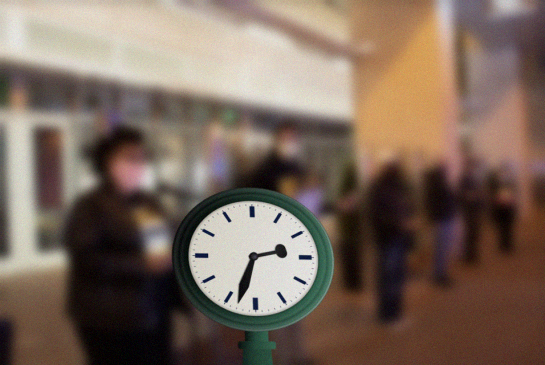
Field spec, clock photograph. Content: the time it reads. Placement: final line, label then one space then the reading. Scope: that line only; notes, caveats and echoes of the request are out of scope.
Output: 2:33
